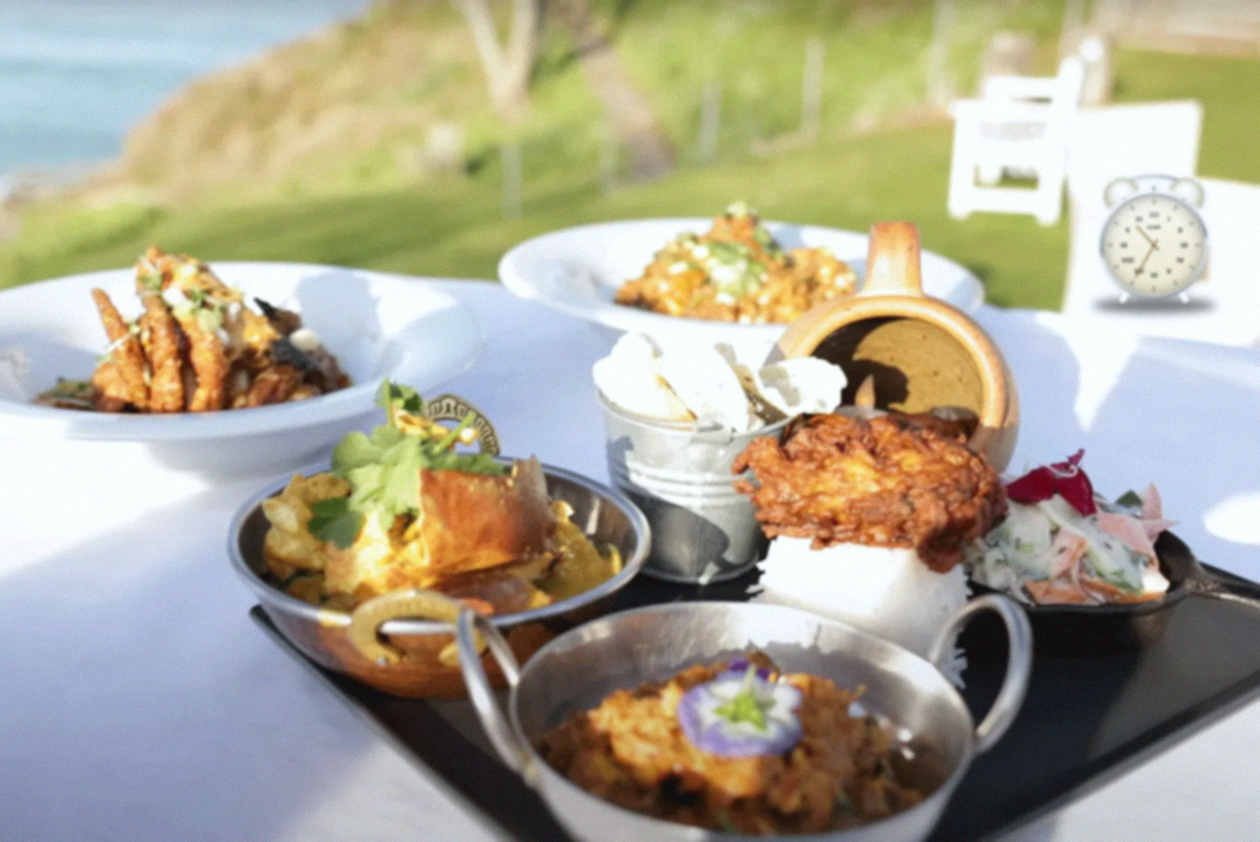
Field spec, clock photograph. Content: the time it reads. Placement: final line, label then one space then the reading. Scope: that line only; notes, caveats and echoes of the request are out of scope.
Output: 10:35
